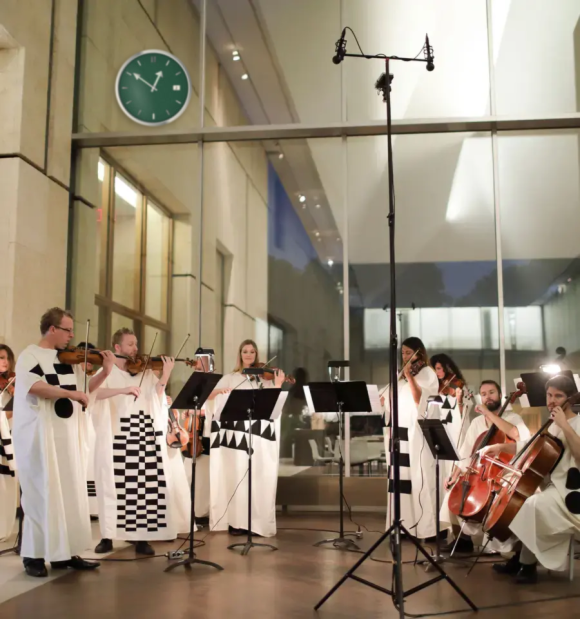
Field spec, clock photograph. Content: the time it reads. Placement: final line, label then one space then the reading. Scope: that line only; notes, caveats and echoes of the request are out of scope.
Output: 12:51
